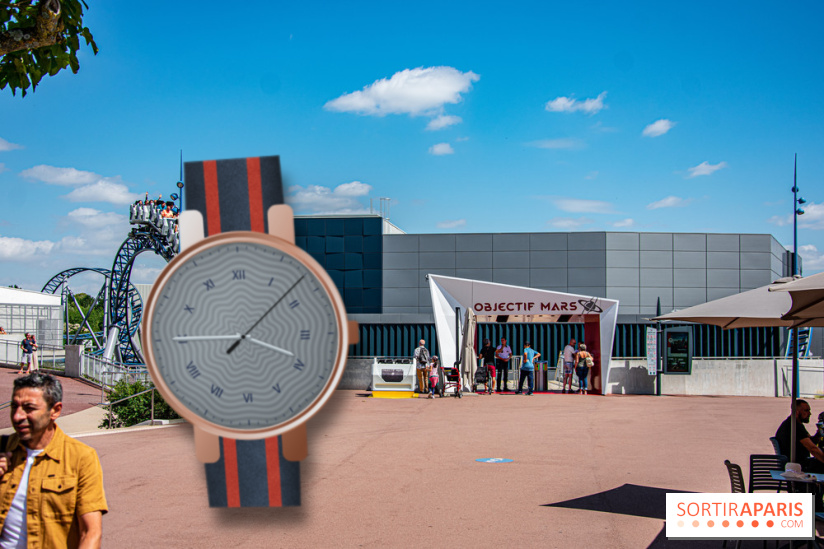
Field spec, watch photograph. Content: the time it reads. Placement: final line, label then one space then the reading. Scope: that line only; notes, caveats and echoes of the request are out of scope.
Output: 3:45:08
